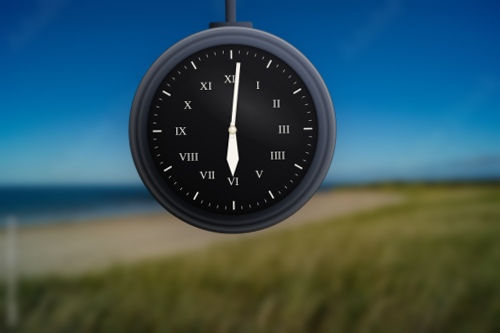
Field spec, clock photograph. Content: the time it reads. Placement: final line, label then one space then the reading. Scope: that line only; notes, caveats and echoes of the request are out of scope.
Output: 6:01
